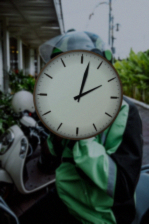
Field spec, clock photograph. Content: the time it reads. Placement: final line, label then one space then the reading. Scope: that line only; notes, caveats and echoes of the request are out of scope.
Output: 2:02
